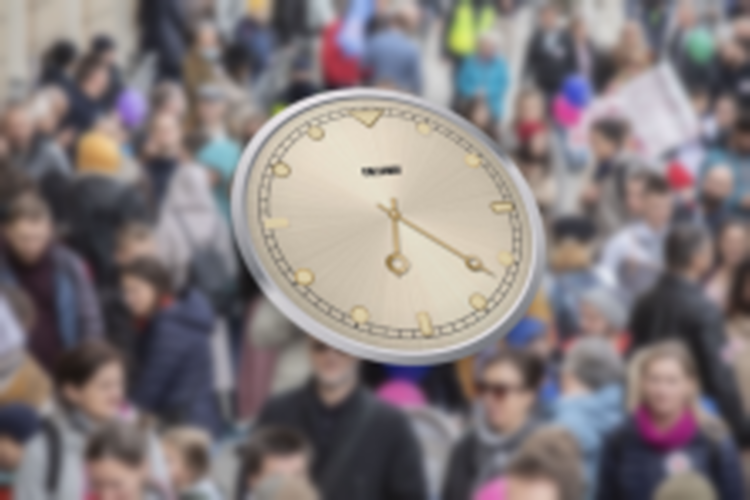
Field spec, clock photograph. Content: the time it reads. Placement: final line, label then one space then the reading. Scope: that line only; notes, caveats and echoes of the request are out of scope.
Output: 6:22
